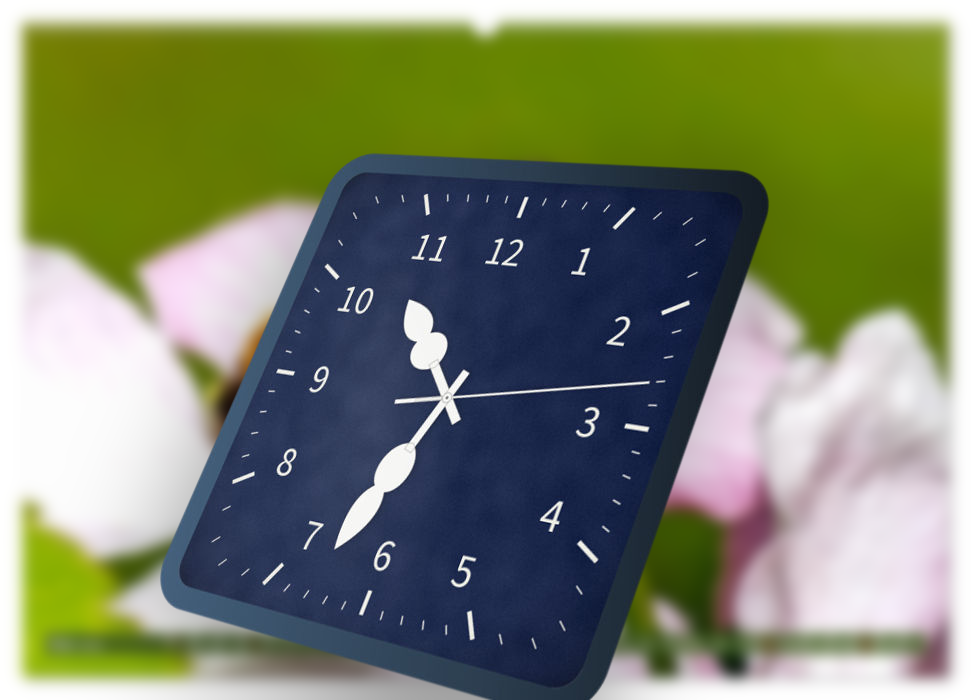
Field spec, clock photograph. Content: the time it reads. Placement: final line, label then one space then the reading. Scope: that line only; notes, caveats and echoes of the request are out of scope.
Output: 10:33:13
